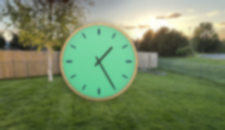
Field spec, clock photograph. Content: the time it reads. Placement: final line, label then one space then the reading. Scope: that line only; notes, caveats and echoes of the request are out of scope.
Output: 1:25
